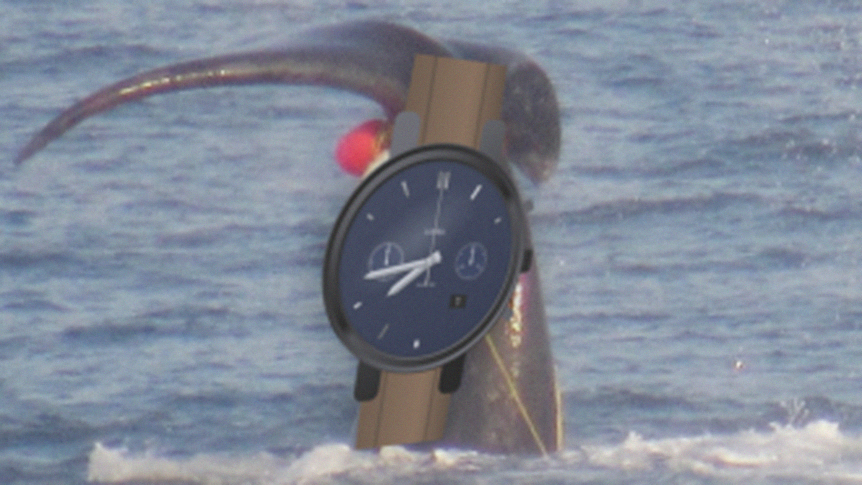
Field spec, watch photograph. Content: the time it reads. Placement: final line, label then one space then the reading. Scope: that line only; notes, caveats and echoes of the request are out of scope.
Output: 7:43
